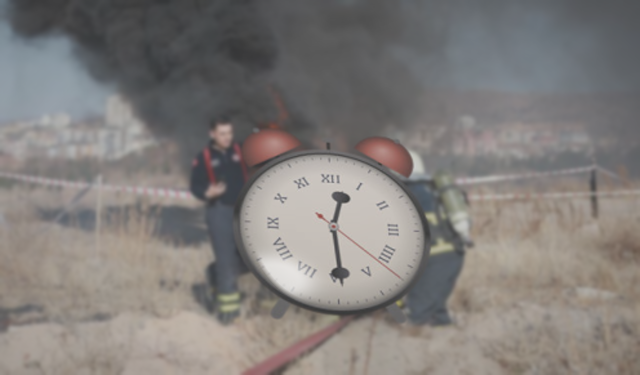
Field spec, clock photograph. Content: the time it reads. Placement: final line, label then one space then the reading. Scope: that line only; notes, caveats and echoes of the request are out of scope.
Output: 12:29:22
